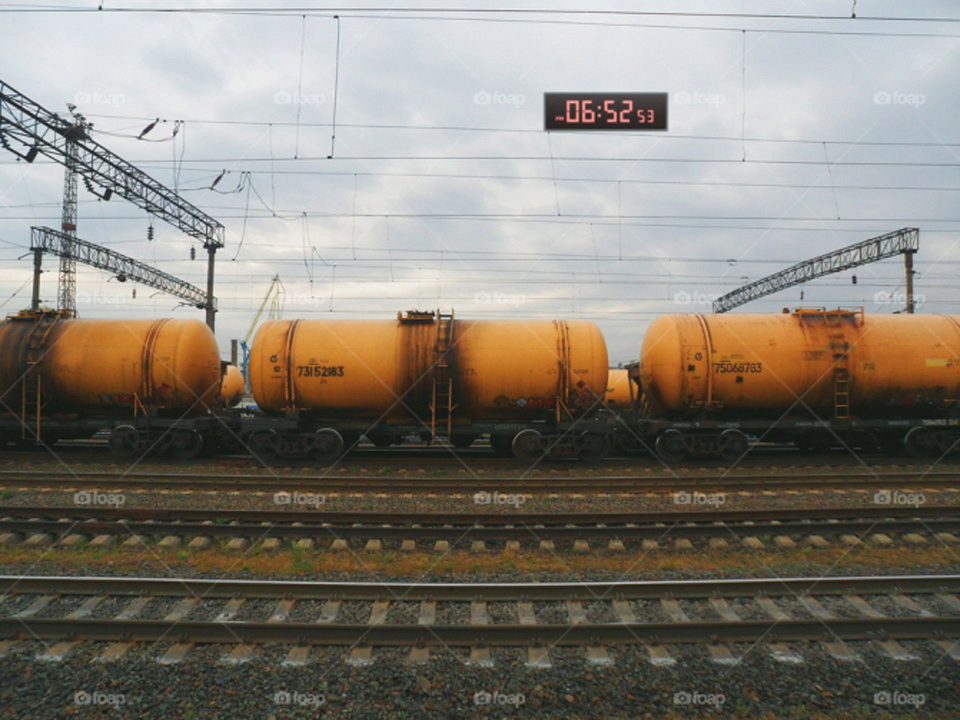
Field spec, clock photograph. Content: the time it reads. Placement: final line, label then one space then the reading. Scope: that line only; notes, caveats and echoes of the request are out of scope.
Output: 6:52:53
